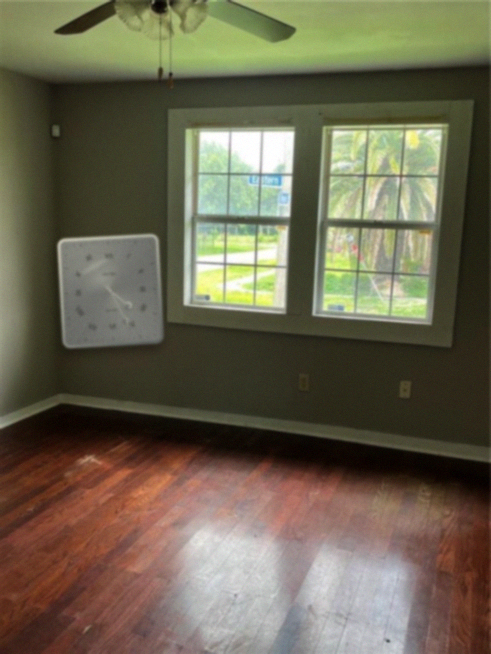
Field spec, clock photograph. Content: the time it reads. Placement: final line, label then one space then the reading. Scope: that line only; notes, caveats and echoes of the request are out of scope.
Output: 4:26
